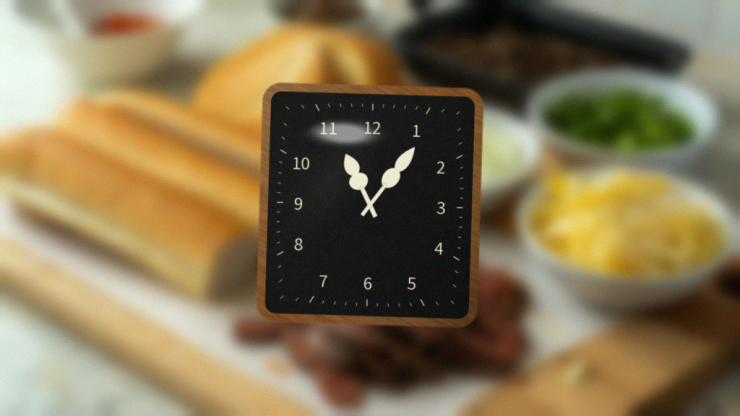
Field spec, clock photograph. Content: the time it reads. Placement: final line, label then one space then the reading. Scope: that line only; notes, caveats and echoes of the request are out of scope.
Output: 11:06
